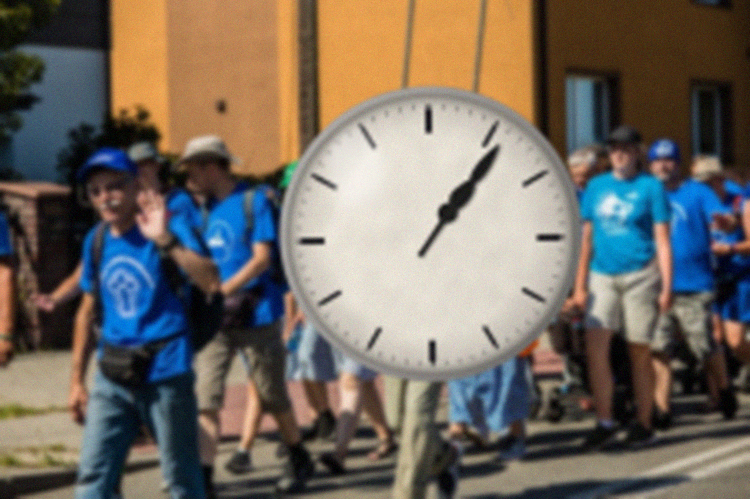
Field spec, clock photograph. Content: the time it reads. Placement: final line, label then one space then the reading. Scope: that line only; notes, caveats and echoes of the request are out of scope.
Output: 1:06
